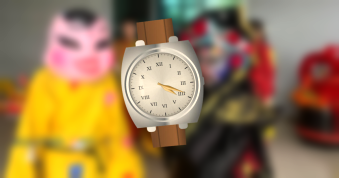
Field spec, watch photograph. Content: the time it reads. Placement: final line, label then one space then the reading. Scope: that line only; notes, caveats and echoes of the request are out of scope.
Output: 4:19
